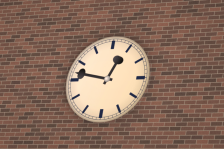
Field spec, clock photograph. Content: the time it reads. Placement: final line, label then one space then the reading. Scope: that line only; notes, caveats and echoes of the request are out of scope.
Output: 12:47
